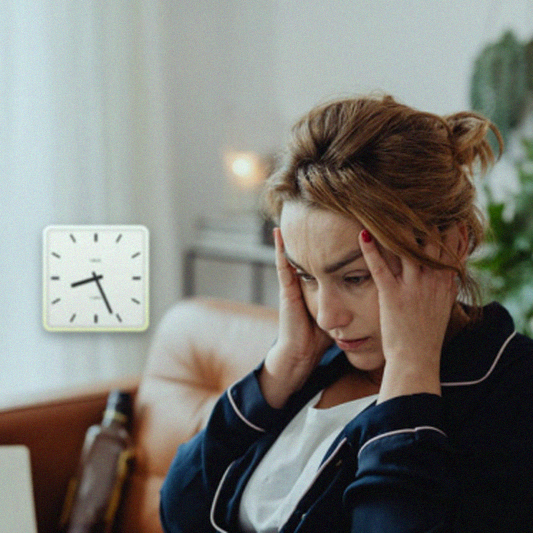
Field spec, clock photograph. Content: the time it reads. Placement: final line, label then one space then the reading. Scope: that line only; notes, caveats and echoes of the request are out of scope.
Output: 8:26
